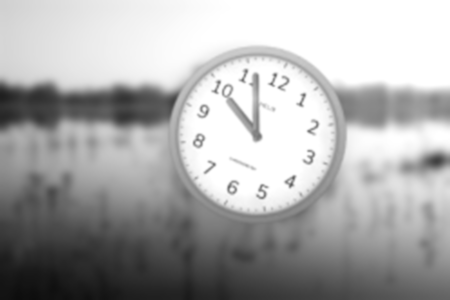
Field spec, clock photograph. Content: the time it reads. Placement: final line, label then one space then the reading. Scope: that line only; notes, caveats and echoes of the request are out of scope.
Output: 9:56
